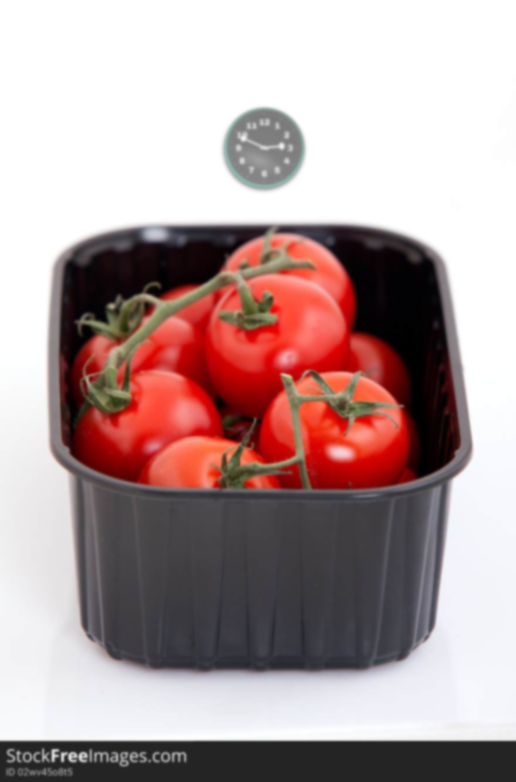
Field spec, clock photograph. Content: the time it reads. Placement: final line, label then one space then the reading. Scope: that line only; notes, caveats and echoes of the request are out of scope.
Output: 2:49
